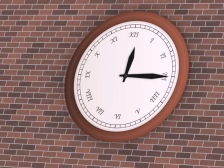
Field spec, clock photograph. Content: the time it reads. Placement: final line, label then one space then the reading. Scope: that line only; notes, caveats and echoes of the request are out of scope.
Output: 12:15
